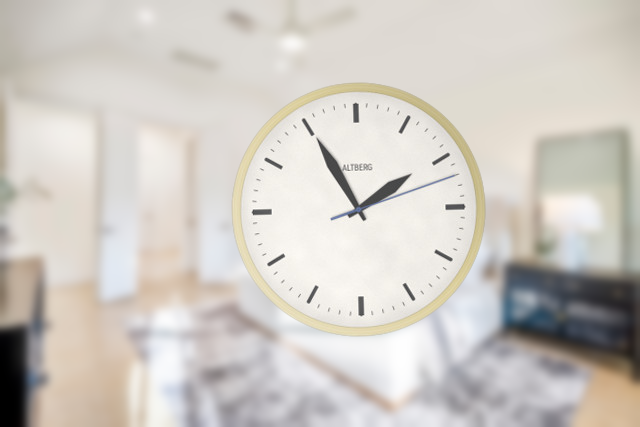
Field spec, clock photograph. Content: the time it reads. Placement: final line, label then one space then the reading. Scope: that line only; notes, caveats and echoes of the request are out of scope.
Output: 1:55:12
